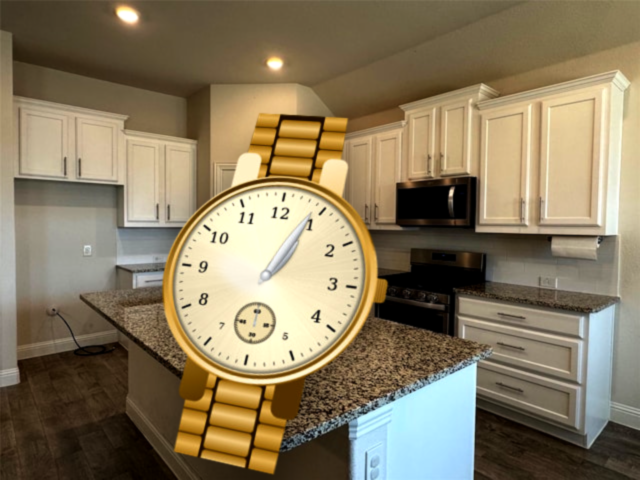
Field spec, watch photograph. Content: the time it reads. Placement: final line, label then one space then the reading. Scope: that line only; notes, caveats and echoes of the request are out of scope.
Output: 1:04
